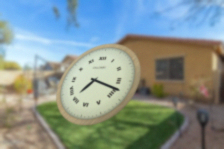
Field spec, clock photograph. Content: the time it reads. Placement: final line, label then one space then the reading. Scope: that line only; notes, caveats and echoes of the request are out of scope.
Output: 7:18
